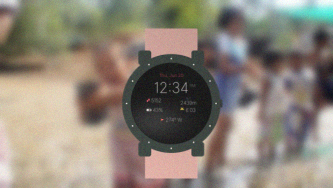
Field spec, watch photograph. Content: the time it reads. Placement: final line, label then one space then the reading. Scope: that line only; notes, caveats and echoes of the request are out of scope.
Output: 12:34
